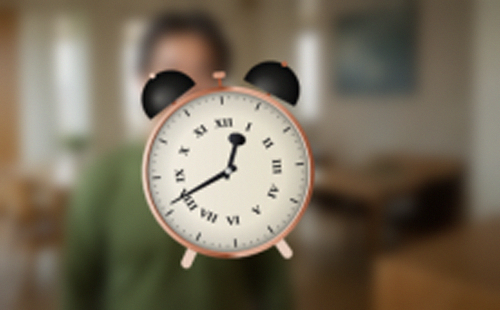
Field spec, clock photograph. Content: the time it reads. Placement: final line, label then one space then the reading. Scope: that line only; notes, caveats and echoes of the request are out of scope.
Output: 12:41
